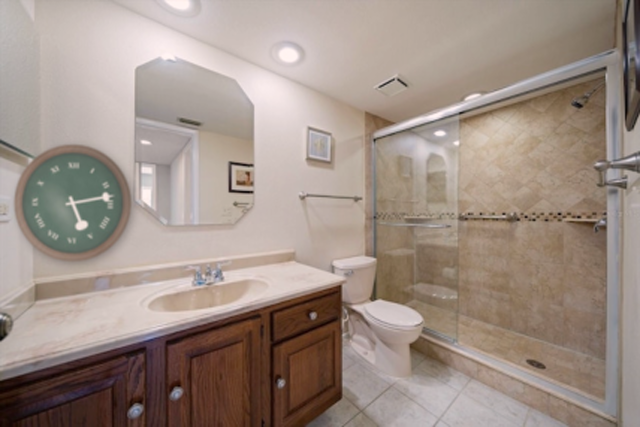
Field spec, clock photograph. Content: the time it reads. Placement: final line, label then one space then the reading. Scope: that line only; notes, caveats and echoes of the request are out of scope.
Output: 5:13
